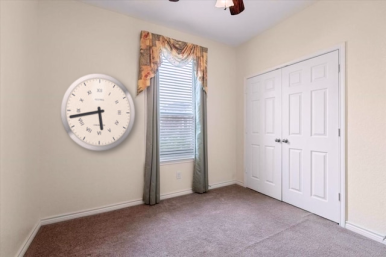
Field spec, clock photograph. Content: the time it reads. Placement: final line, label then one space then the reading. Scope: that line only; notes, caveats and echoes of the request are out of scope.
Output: 5:43
